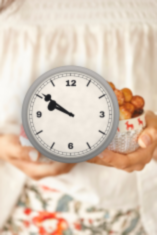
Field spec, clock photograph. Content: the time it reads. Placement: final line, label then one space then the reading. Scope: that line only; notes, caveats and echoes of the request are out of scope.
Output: 9:51
